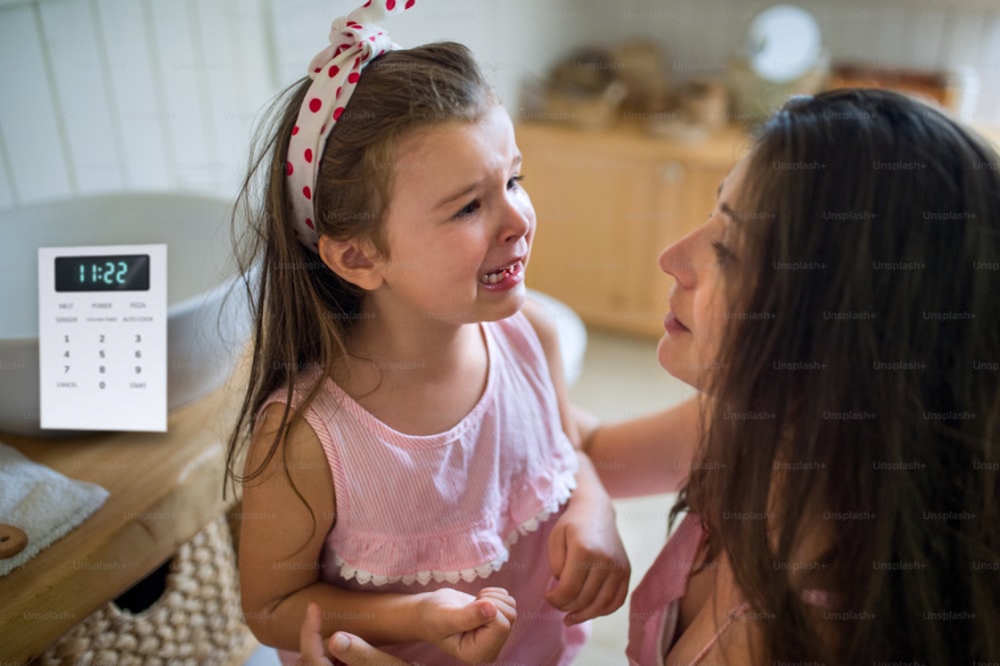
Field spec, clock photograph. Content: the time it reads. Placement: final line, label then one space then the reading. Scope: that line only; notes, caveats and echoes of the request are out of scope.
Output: 11:22
